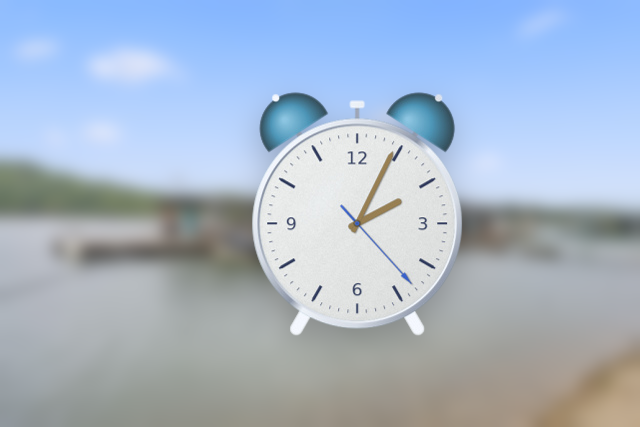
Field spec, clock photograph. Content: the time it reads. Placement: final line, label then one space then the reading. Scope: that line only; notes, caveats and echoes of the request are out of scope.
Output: 2:04:23
